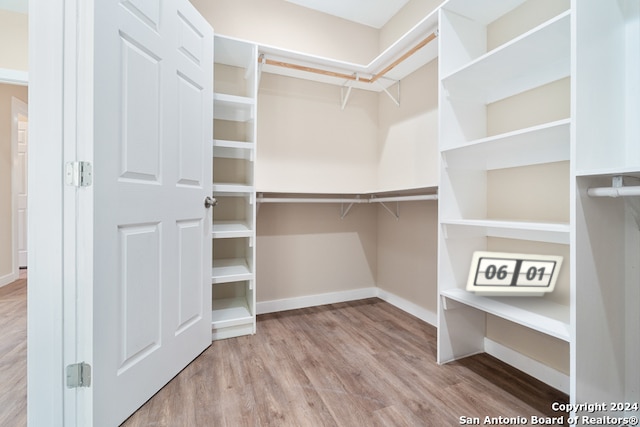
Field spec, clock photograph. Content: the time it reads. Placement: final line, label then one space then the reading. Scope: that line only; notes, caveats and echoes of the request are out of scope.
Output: 6:01
